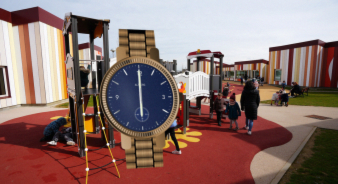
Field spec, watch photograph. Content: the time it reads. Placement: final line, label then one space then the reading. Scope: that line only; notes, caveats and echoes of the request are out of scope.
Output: 6:00
